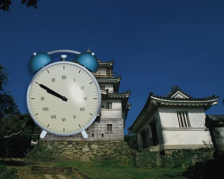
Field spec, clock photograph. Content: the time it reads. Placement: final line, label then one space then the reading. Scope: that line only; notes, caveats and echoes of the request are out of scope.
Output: 9:50
